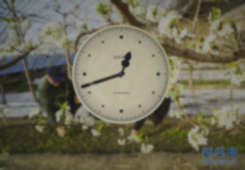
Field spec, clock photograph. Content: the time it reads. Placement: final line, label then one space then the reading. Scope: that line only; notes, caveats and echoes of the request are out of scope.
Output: 12:42
